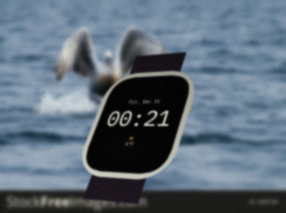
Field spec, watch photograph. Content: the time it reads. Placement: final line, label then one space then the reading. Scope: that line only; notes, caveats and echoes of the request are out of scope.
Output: 0:21
